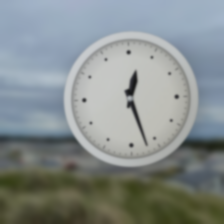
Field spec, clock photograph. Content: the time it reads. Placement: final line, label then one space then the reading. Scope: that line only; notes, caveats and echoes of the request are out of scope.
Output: 12:27
